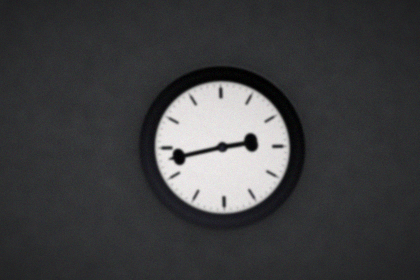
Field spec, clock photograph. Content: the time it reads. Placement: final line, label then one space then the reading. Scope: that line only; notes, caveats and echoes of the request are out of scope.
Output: 2:43
